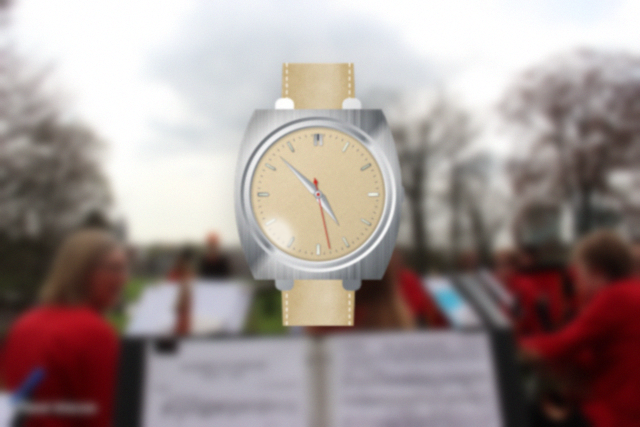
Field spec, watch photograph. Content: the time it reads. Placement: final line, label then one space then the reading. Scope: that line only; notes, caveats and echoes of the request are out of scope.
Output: 4:52:28
